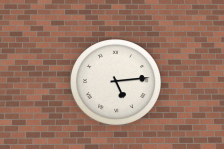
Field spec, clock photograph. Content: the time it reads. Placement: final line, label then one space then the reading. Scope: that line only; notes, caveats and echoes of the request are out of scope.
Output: 5:14
